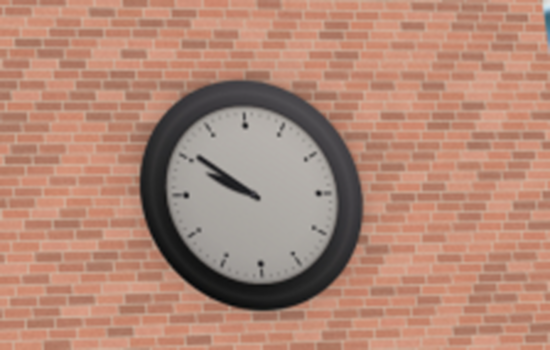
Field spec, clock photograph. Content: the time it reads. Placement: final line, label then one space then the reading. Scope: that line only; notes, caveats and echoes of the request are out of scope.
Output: 9:51
